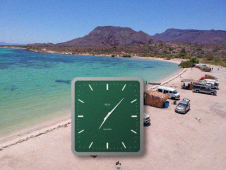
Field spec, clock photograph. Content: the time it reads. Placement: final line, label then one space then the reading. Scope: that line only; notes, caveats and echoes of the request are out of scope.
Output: 7:07
